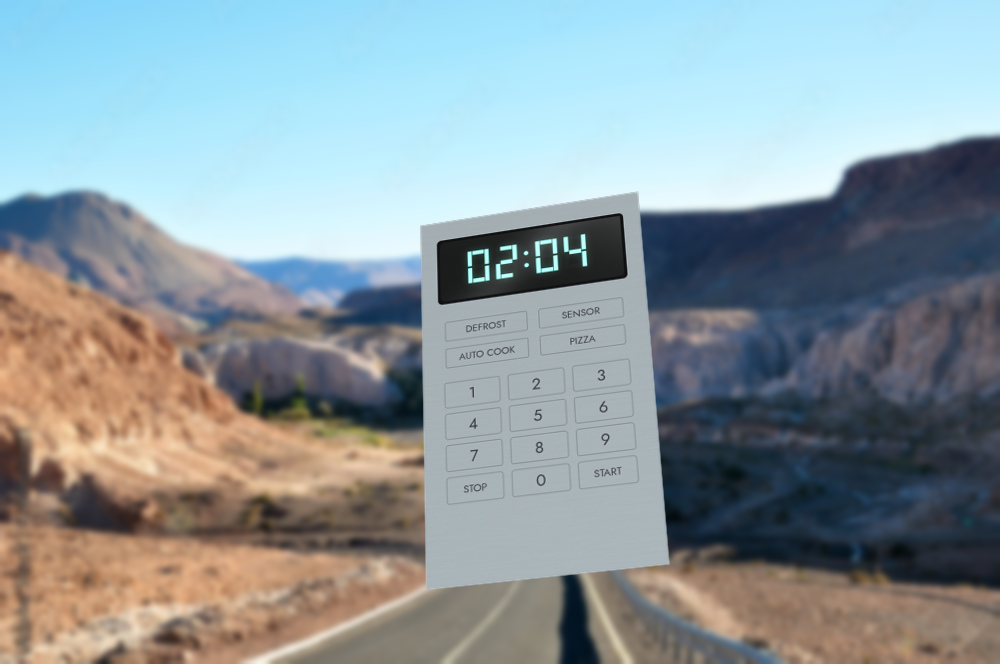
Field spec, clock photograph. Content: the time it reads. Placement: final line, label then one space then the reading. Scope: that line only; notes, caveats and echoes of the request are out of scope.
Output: 2:04
